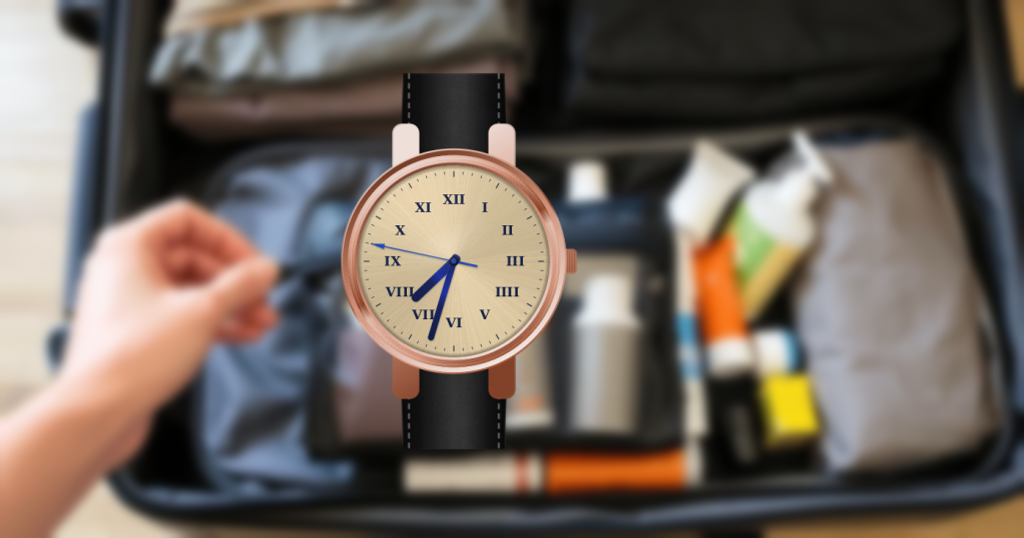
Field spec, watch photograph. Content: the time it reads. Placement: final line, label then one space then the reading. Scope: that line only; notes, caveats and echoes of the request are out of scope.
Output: 7:32:47
